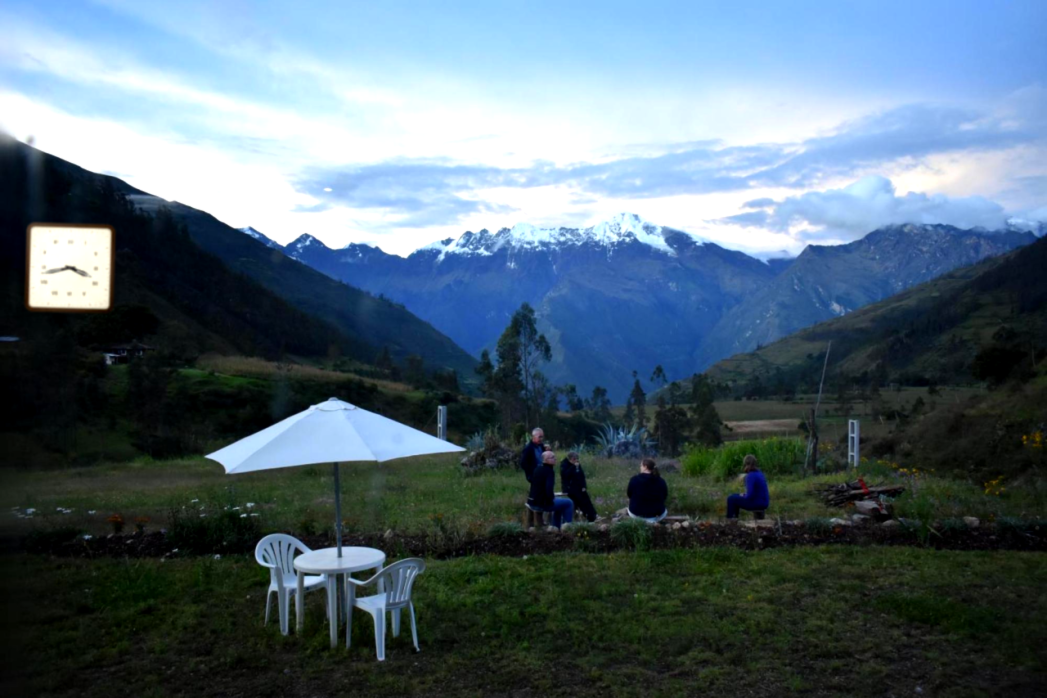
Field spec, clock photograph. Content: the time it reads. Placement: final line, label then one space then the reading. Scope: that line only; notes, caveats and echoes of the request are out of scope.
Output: 3:43
